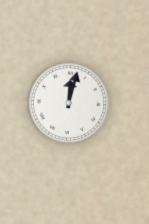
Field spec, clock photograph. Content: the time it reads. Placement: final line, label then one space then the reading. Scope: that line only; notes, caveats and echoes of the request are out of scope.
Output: 12:02
